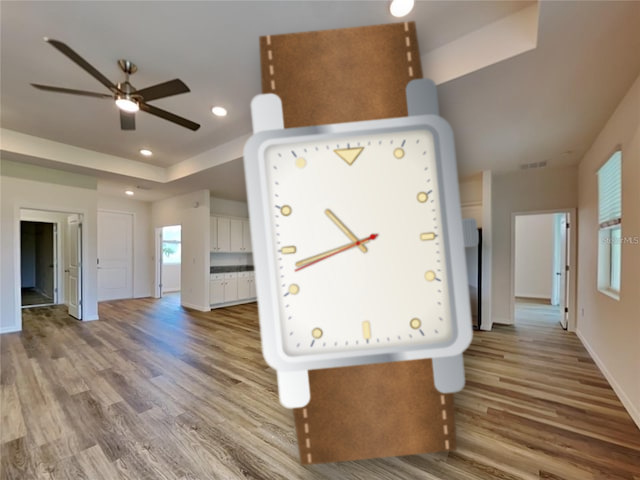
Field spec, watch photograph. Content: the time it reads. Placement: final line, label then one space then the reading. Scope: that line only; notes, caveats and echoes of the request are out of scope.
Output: 10:42:42
